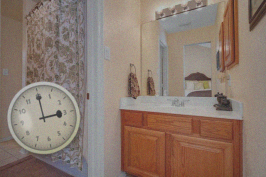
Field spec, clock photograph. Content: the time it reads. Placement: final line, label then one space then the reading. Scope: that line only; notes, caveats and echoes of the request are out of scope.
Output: 3:00
